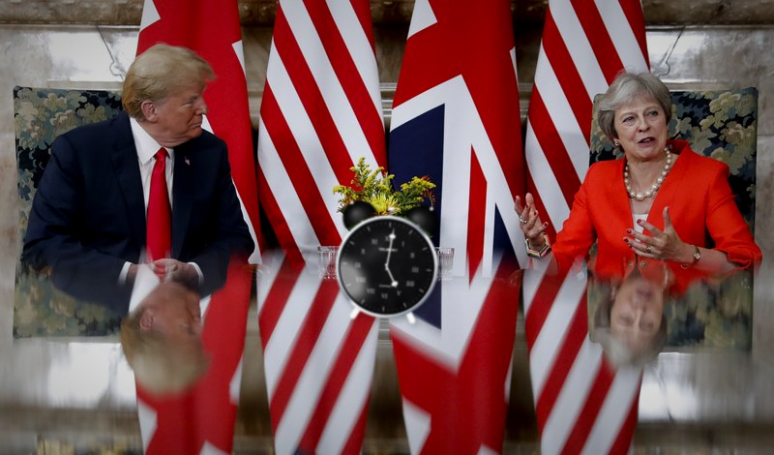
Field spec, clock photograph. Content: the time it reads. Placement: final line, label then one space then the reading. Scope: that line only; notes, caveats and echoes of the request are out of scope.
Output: 5:01
